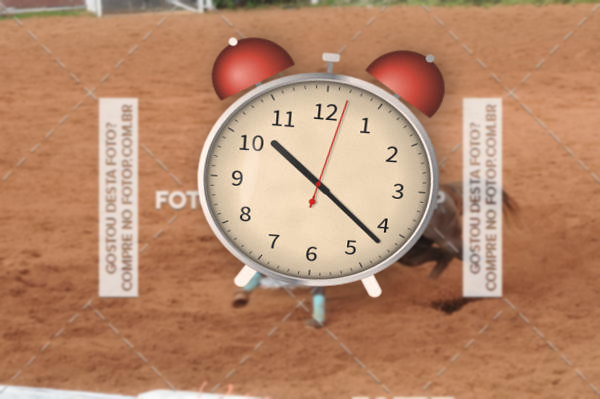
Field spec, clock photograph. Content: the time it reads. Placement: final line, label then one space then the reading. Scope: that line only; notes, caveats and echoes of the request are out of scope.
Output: 10:22:02
